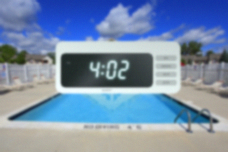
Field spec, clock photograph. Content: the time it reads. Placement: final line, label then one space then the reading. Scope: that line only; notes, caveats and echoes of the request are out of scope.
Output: 4:02
